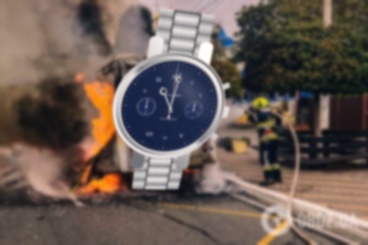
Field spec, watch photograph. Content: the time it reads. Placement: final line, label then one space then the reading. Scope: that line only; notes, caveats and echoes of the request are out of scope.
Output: 11:01
